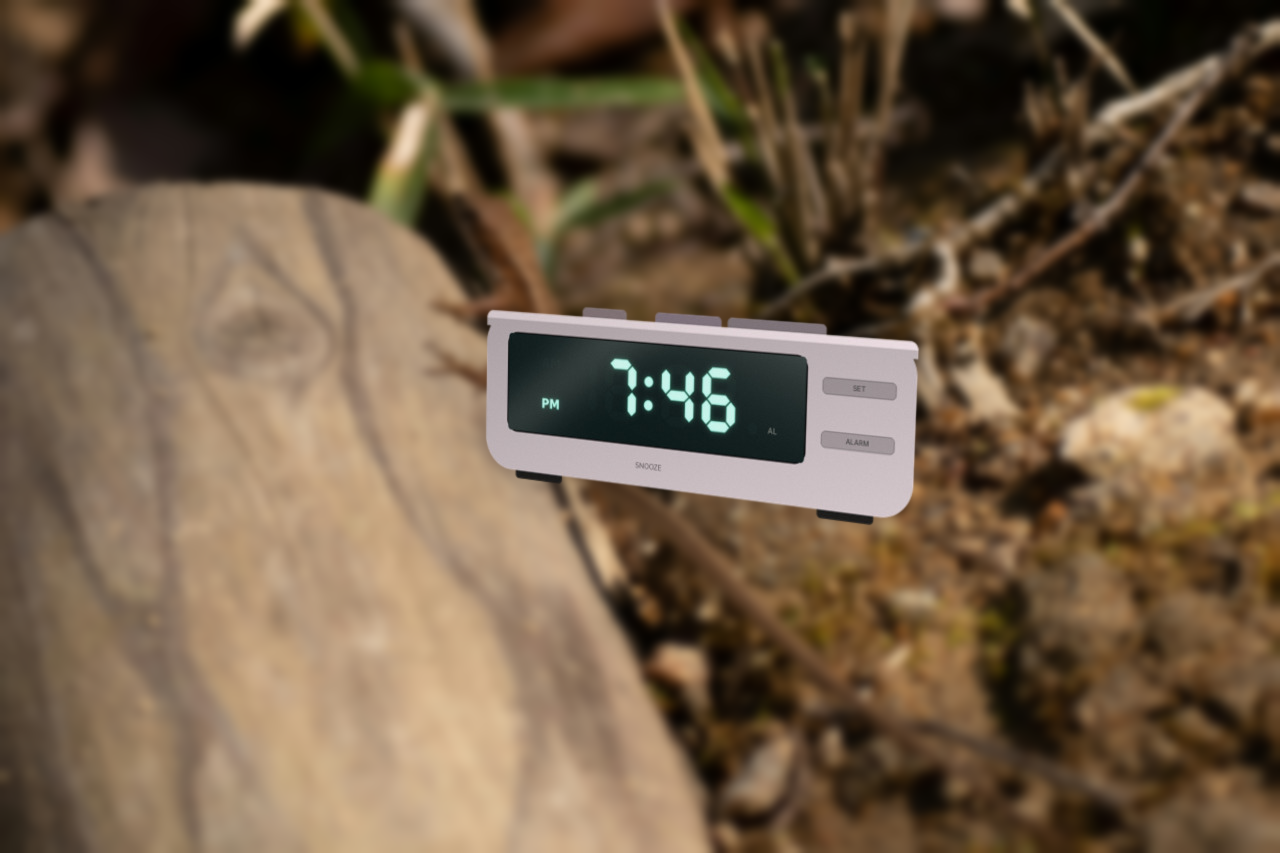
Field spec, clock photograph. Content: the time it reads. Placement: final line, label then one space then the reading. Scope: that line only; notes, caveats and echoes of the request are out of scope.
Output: 7:46
